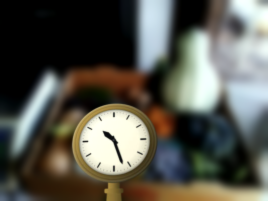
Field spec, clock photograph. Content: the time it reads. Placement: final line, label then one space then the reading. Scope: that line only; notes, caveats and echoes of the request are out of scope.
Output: 10:27
